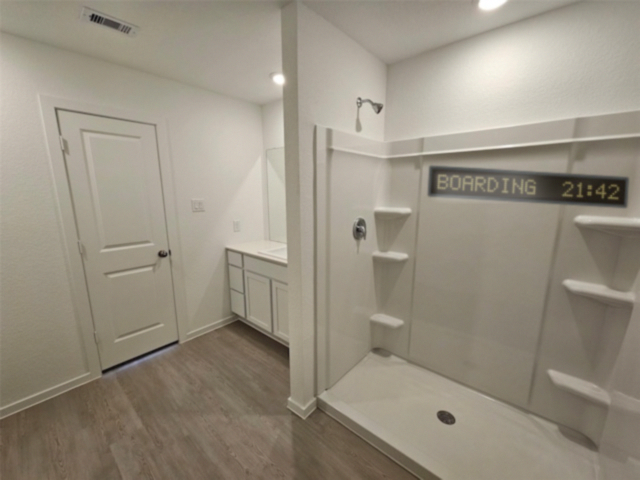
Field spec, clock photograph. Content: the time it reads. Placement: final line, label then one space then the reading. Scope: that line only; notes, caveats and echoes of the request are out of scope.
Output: 21:42
